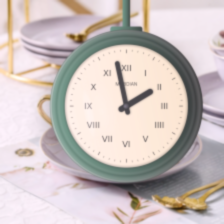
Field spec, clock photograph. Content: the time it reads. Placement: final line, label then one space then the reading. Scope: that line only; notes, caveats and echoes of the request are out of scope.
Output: 1:58
